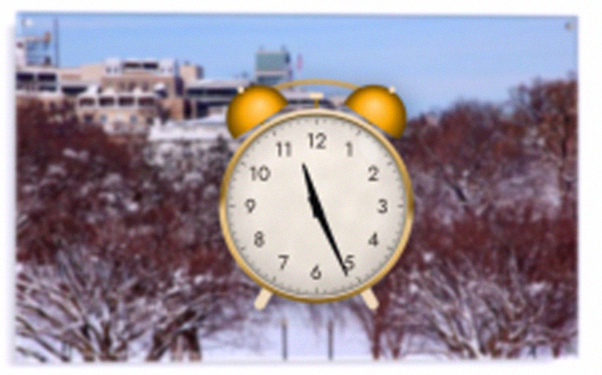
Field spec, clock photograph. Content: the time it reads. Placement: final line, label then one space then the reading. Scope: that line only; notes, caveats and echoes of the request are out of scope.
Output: 11:26
